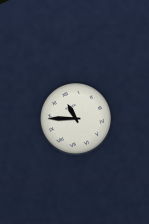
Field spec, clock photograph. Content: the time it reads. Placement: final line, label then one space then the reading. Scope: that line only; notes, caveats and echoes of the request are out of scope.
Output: 11:49
